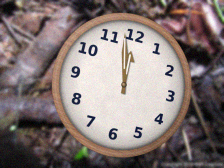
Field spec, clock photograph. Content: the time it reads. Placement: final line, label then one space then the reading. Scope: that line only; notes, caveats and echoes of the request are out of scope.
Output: 11:58
